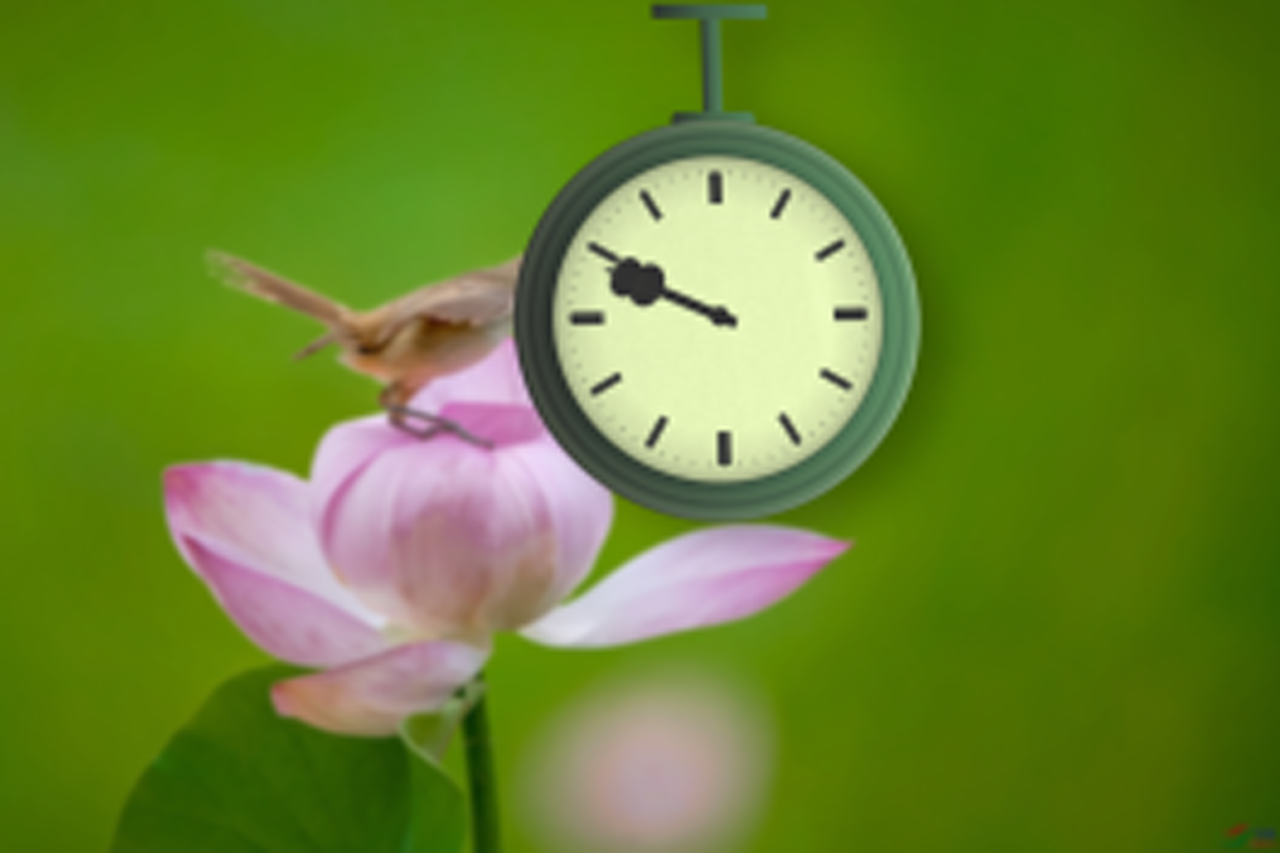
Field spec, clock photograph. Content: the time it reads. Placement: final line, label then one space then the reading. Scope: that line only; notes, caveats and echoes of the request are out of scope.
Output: 9:49
